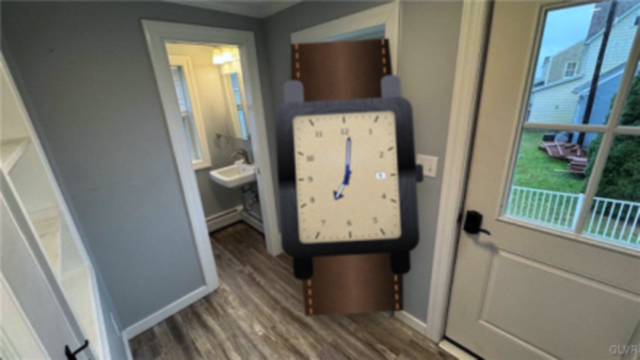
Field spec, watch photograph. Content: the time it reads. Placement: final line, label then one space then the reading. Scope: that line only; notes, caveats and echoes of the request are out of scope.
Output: 7:01
